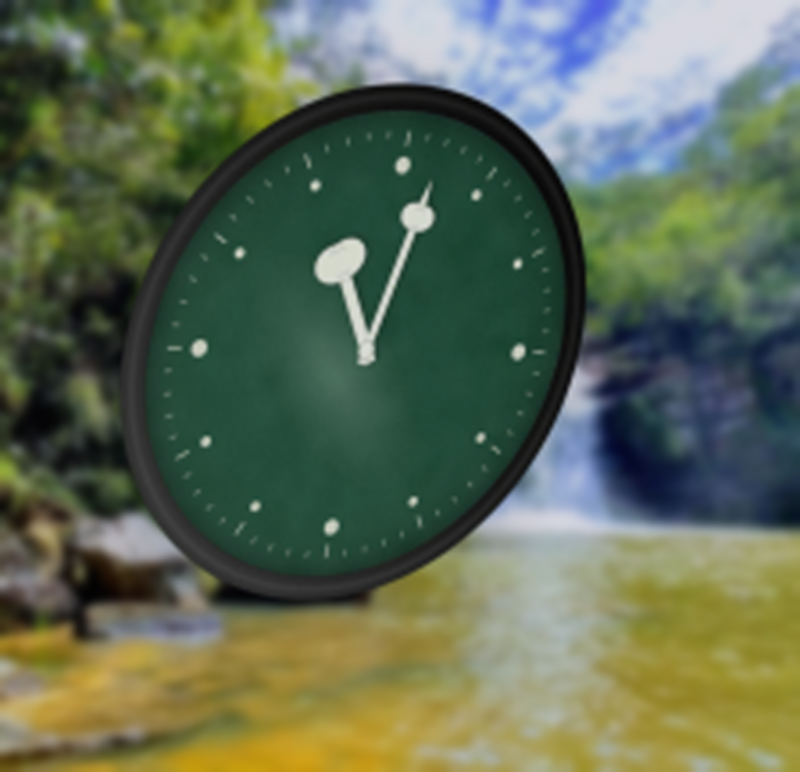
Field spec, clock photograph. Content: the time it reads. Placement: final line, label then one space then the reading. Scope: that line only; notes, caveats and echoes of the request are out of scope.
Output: 11:02
